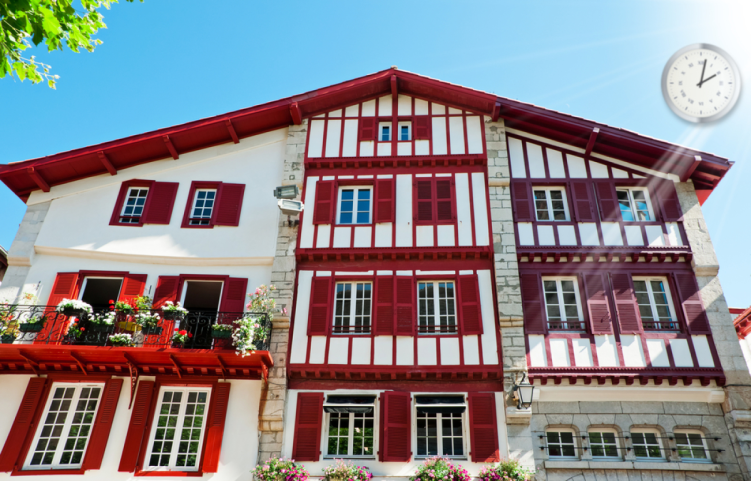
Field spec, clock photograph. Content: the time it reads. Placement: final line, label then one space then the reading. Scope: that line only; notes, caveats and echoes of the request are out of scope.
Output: 2:02
